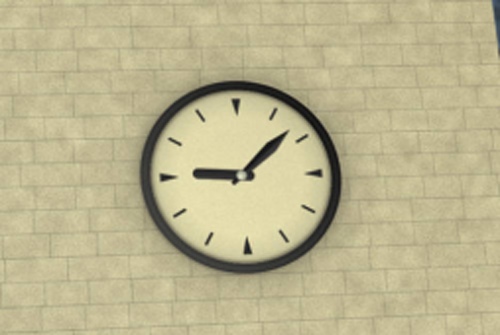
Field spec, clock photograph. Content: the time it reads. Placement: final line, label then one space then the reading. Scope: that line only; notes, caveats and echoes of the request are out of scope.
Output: 9:08
